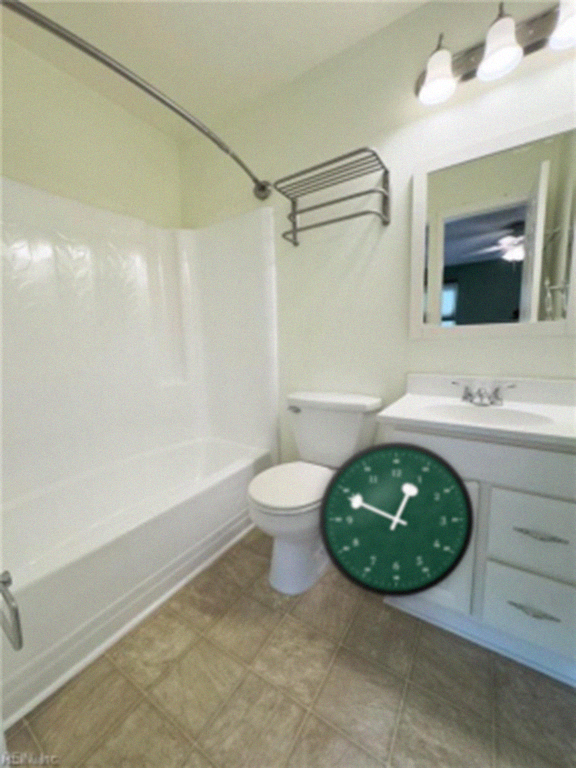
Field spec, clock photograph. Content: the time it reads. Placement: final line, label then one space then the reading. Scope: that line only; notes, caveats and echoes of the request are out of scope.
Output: 12:49
